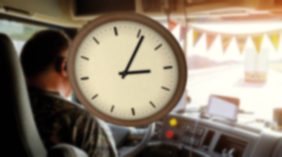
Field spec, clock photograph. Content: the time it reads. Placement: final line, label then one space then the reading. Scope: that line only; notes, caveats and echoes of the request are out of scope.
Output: 3:06
